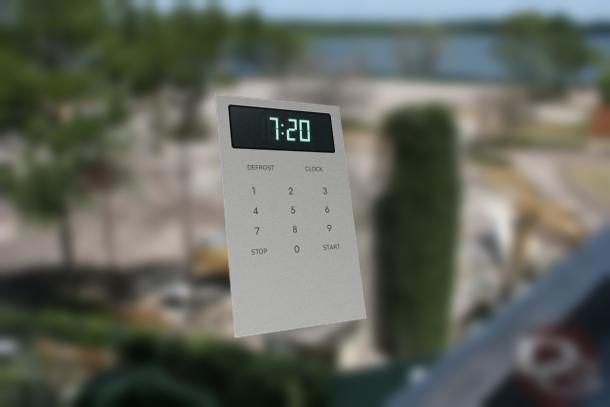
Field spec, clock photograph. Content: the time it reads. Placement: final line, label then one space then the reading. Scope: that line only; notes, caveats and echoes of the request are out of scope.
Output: 7:20
